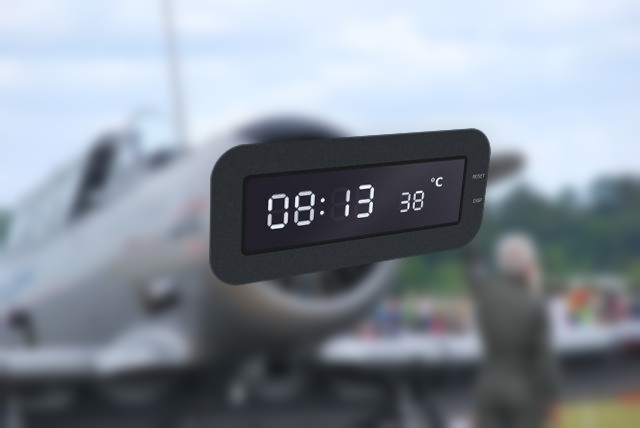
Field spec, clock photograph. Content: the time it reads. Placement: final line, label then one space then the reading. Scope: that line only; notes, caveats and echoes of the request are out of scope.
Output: 8:13
